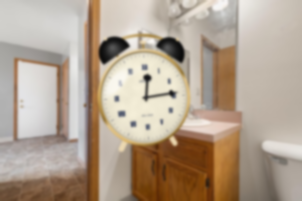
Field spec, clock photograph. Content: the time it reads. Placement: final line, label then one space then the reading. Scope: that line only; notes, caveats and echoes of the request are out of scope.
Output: 12:14
